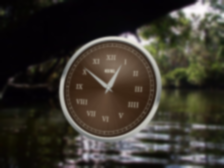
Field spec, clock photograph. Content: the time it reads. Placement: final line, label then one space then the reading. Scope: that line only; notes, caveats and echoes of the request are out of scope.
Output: 12:51
